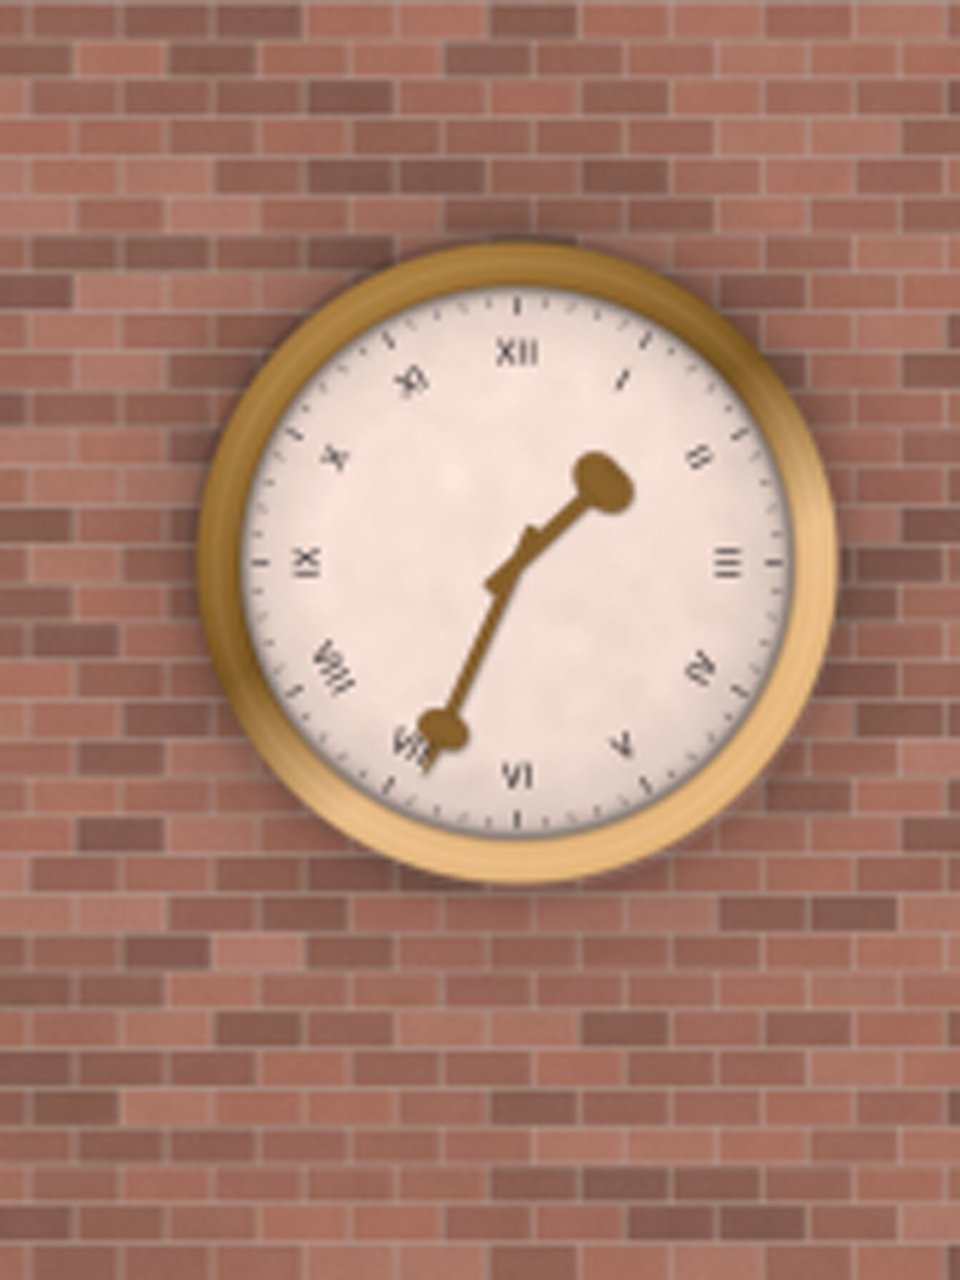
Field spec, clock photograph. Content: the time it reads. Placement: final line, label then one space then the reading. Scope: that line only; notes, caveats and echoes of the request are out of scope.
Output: 1:34
